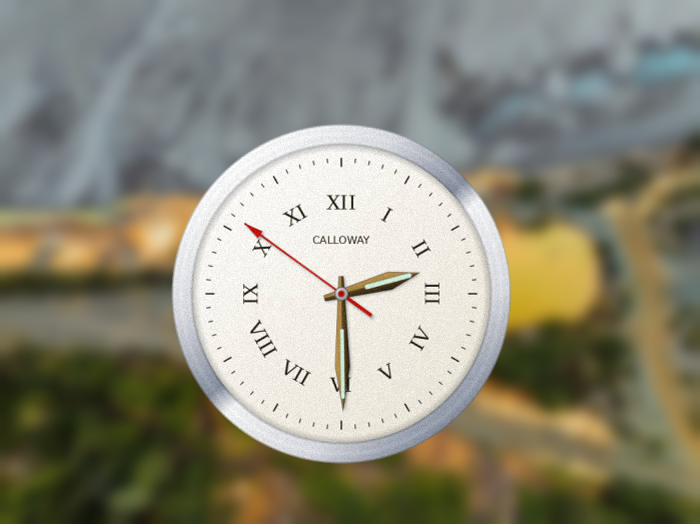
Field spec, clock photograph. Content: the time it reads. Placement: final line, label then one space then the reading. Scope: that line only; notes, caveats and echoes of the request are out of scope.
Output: 2:29:51
